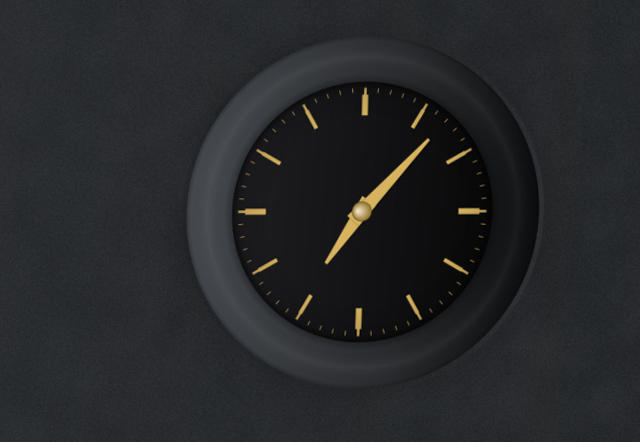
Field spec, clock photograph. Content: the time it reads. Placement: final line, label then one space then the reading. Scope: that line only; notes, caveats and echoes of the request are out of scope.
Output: 7:07
